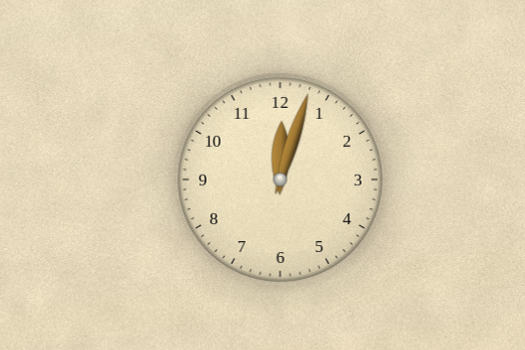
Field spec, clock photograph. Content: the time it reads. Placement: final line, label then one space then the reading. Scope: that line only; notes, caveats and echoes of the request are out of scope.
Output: 12:03
